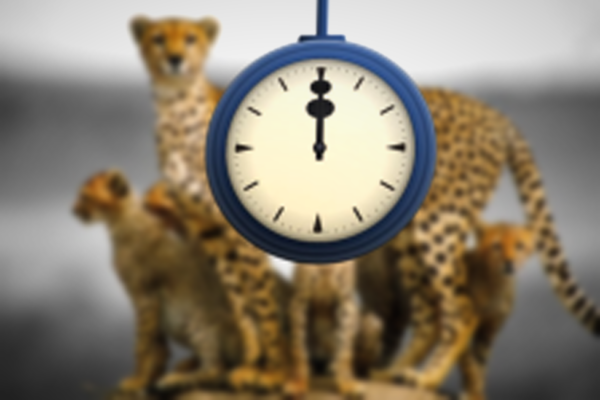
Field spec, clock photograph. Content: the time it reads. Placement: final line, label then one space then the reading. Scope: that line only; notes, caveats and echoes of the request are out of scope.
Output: 12:00
